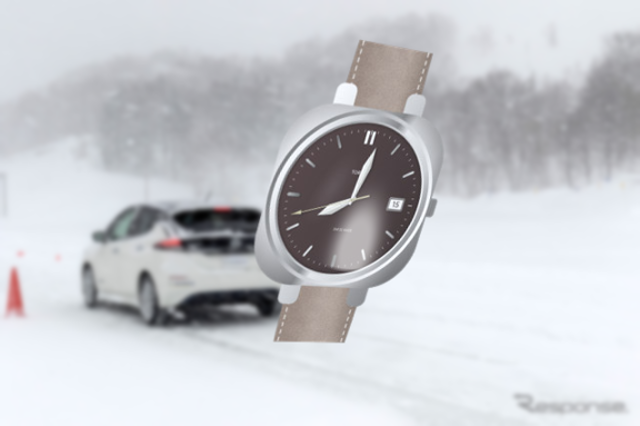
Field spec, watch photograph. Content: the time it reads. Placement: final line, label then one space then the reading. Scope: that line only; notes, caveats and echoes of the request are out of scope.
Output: 8:01:42
